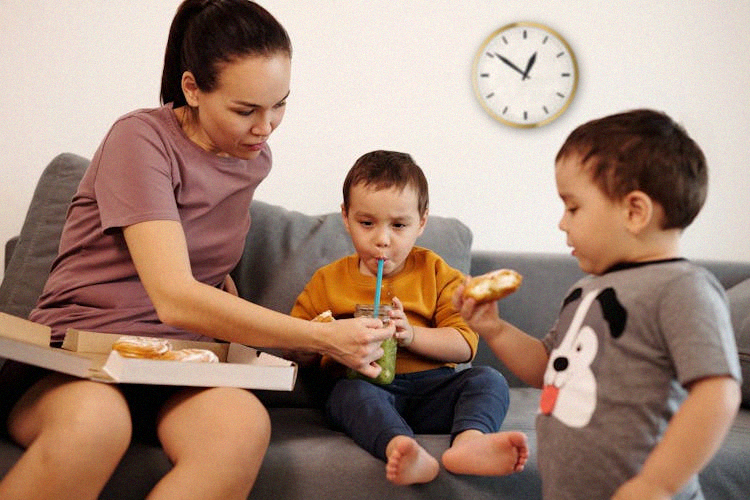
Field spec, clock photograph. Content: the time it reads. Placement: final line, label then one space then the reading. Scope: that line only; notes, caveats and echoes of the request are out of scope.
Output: 12:51
